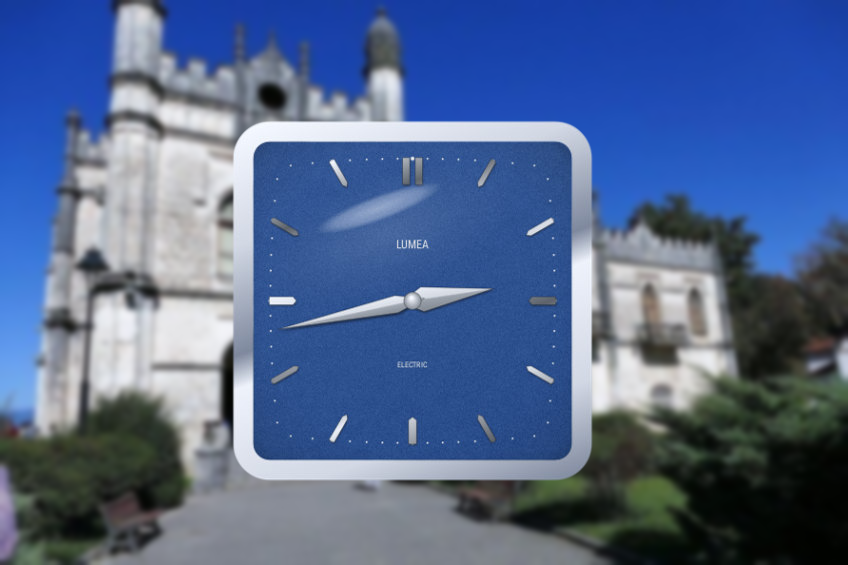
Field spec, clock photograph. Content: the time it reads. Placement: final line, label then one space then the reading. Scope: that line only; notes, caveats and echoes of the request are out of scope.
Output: 2:43
